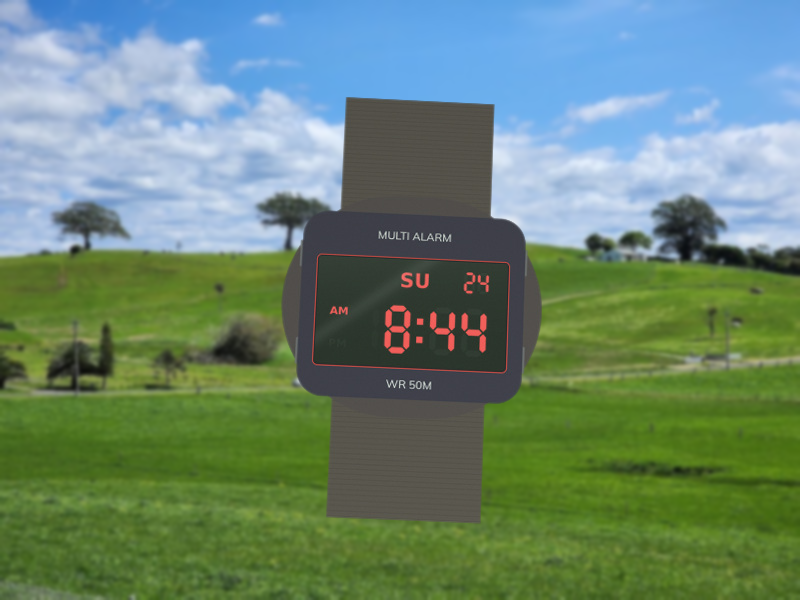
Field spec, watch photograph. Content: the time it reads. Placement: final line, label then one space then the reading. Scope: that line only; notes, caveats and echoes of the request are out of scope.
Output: 8:44
